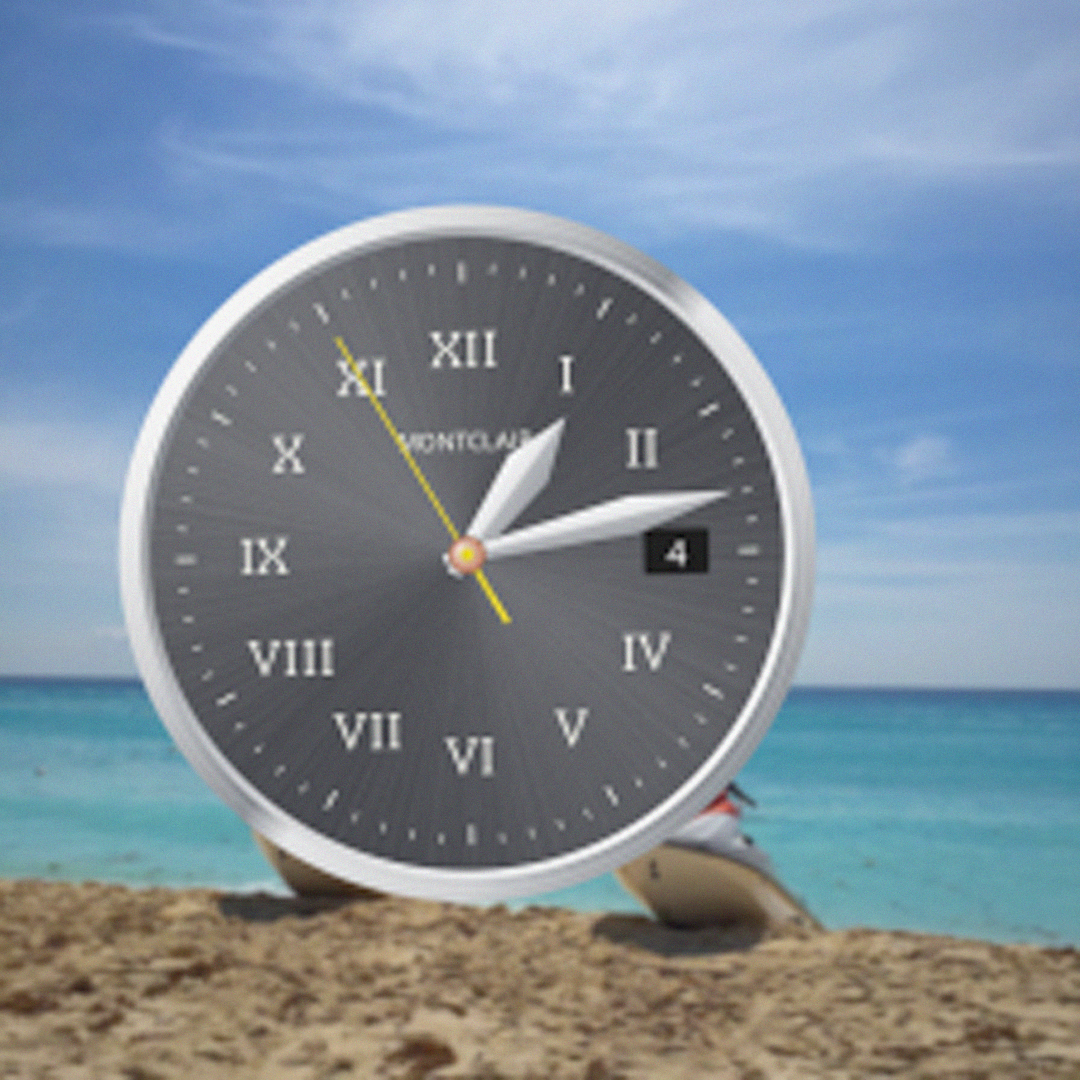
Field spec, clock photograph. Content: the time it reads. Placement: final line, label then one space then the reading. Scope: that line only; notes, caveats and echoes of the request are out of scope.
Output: 1:12:55
